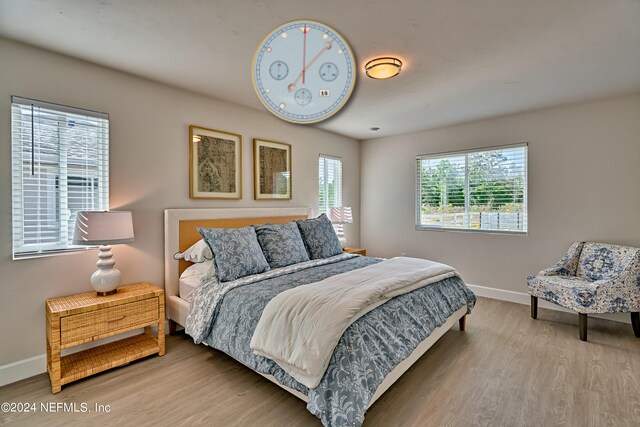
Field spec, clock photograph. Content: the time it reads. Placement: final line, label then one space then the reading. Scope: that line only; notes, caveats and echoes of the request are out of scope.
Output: 7:07
